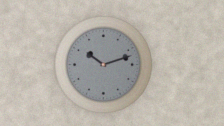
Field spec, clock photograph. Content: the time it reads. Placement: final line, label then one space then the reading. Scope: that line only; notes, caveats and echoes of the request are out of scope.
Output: 10:12
